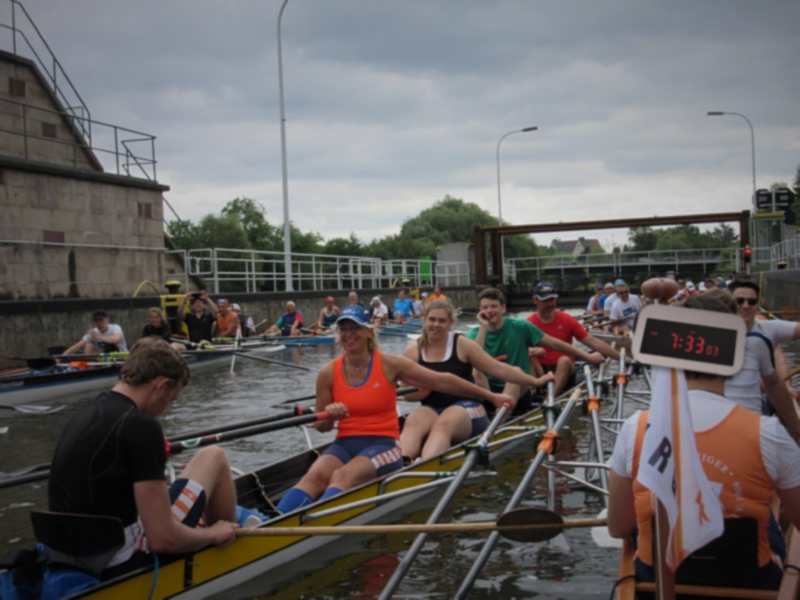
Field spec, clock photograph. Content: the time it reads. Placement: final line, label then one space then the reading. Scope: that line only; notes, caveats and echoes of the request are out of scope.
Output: 7:33
